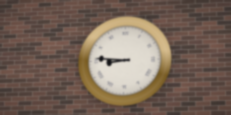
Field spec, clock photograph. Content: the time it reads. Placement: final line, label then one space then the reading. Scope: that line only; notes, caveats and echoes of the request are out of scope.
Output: 8:46
